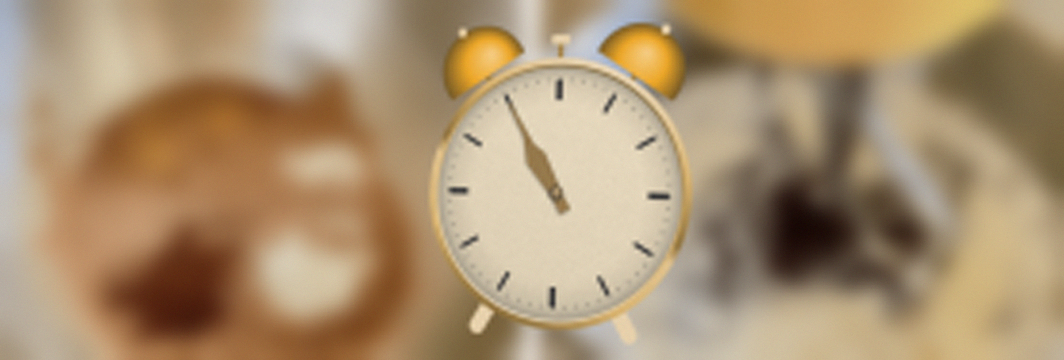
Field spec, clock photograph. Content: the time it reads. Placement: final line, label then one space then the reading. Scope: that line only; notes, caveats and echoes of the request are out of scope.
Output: 10:55
